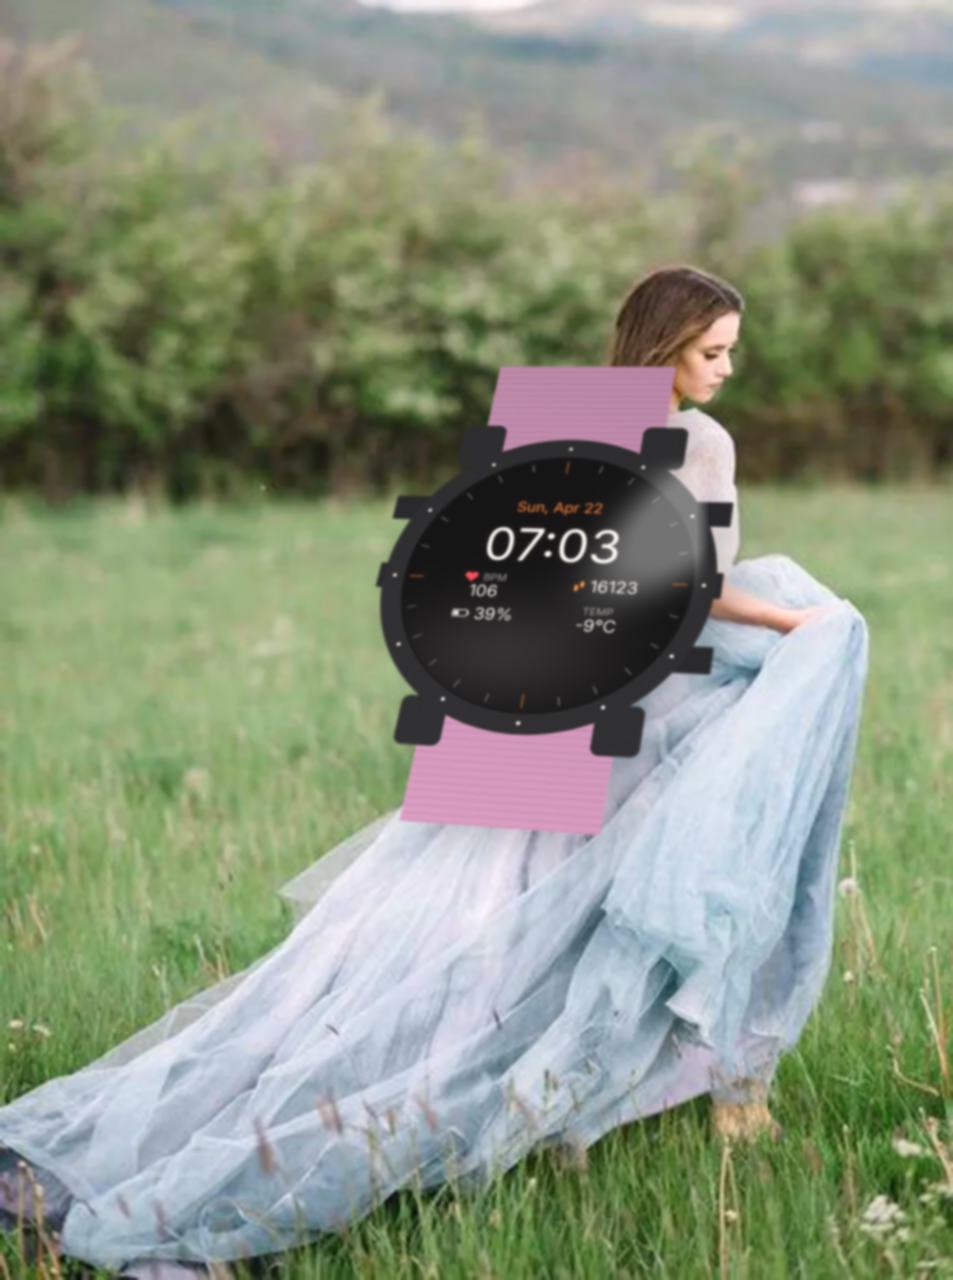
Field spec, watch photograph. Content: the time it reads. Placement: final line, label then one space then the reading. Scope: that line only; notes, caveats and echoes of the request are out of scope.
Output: 7:03
